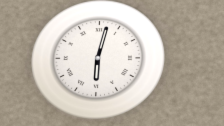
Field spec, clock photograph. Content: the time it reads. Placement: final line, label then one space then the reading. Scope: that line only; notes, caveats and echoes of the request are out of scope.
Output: 6:02
